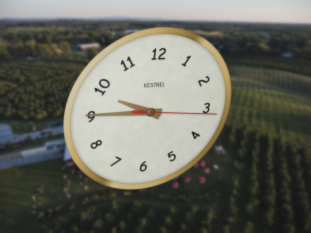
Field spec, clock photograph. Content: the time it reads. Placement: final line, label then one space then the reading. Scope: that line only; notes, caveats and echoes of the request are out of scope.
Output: 9:45:16
